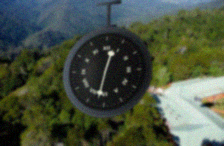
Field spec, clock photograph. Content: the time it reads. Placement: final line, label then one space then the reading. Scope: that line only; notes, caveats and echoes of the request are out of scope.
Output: 12:32
